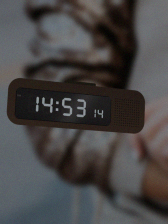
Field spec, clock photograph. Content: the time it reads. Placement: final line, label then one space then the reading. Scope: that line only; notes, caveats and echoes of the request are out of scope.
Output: 14:53:14
